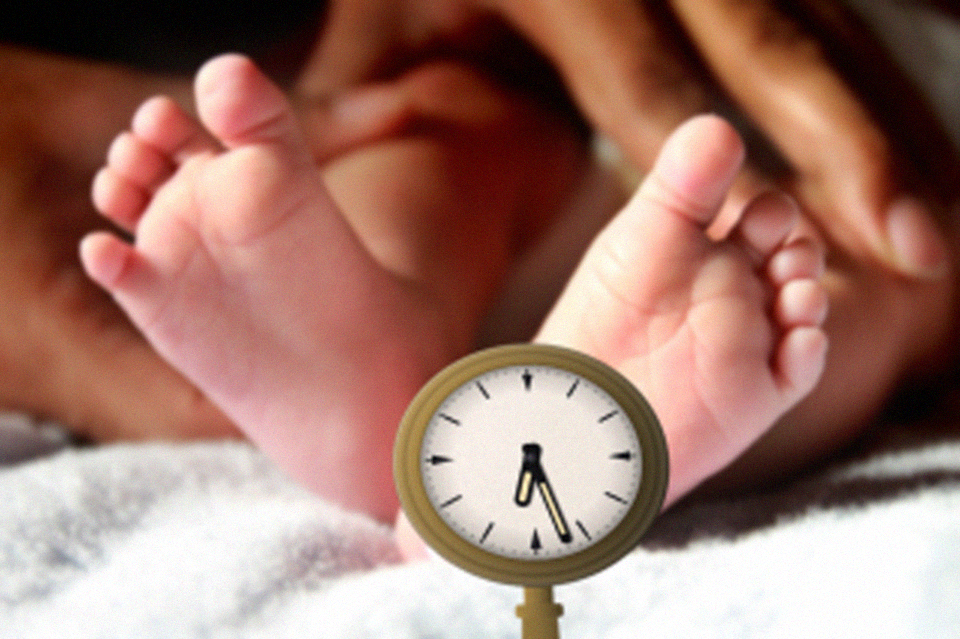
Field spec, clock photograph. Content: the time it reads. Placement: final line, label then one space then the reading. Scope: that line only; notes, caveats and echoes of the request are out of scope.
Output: 6:27
